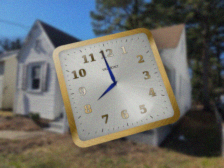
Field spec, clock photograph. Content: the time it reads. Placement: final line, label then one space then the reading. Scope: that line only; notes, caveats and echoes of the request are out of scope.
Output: 7:59
